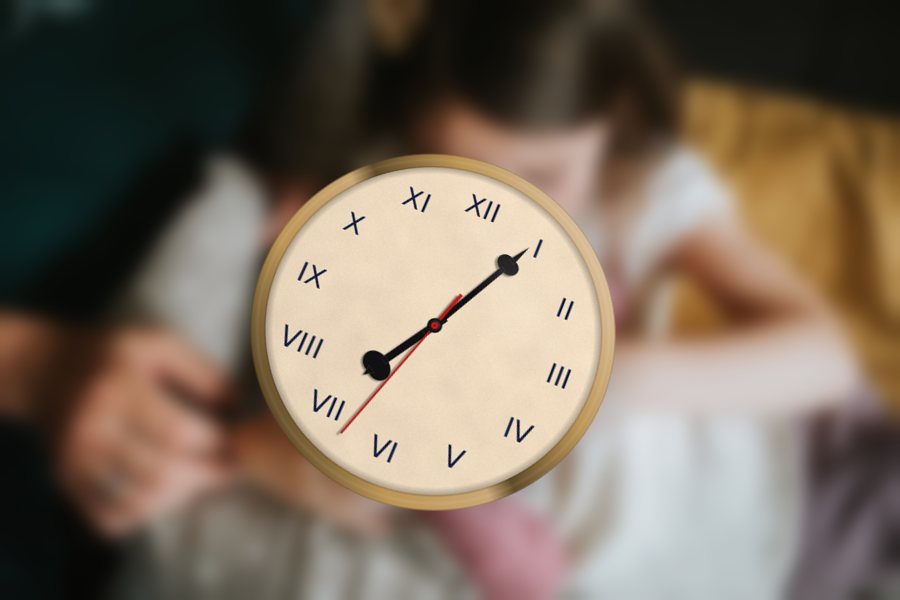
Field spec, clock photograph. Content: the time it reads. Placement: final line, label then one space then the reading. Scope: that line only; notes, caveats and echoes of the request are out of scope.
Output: 7:04:33
